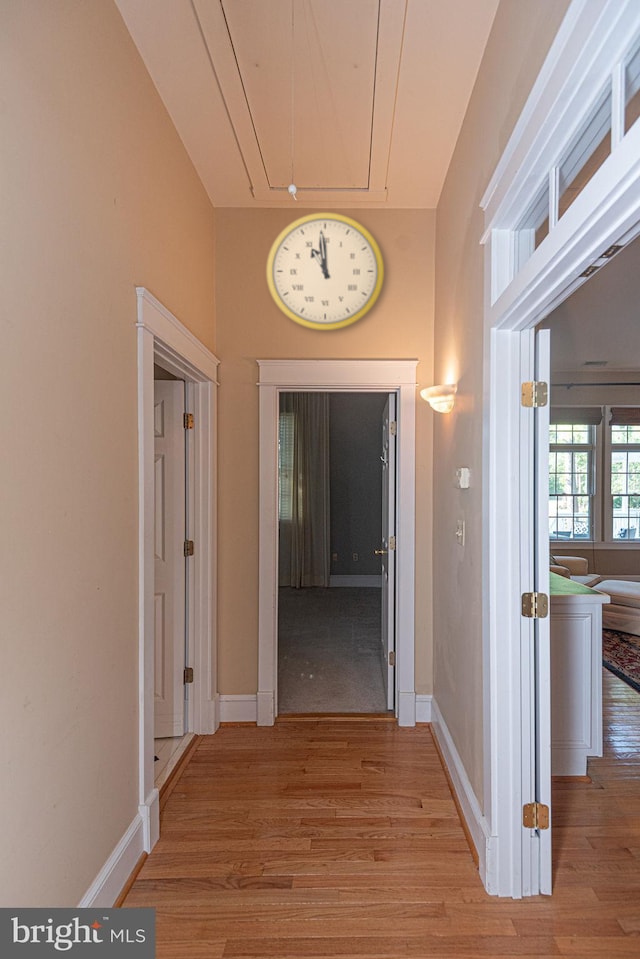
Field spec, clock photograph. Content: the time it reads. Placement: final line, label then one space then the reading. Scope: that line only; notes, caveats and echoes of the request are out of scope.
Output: 10:59
